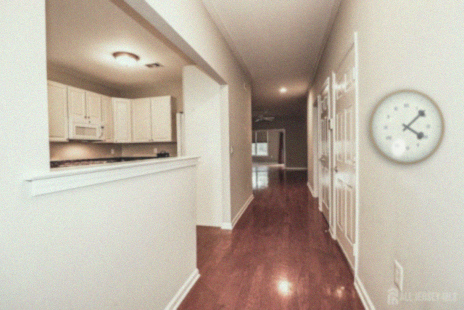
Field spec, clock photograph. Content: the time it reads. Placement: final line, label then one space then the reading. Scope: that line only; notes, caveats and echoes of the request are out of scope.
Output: 4:08
